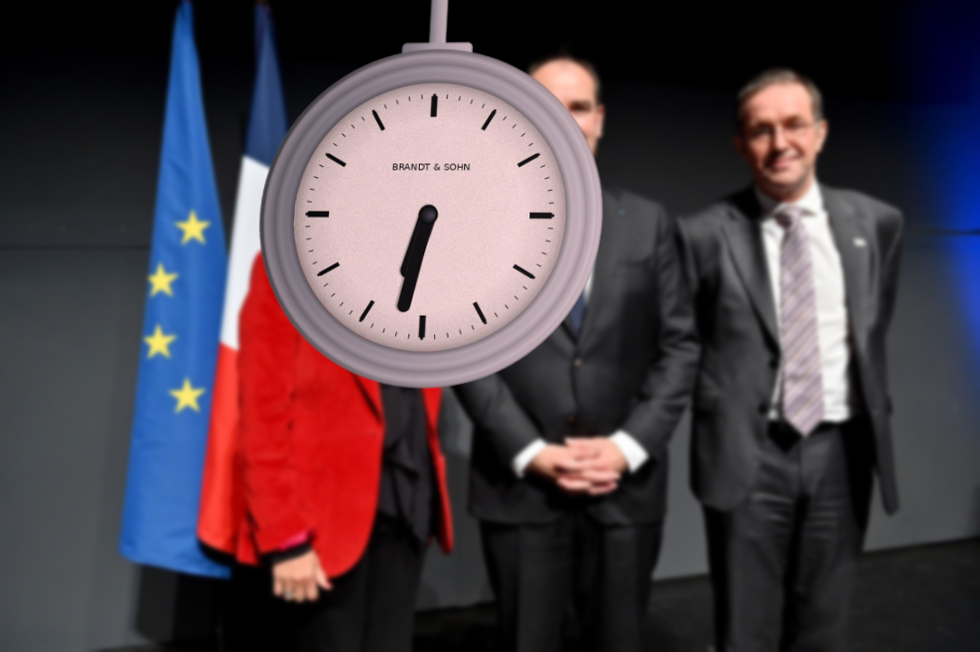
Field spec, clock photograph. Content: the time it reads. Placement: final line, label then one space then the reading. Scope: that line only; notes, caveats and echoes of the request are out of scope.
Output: 6:32
